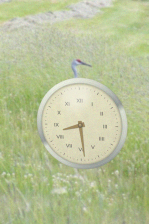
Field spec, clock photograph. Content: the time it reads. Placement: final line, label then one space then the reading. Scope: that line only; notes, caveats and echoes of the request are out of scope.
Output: 8:29
